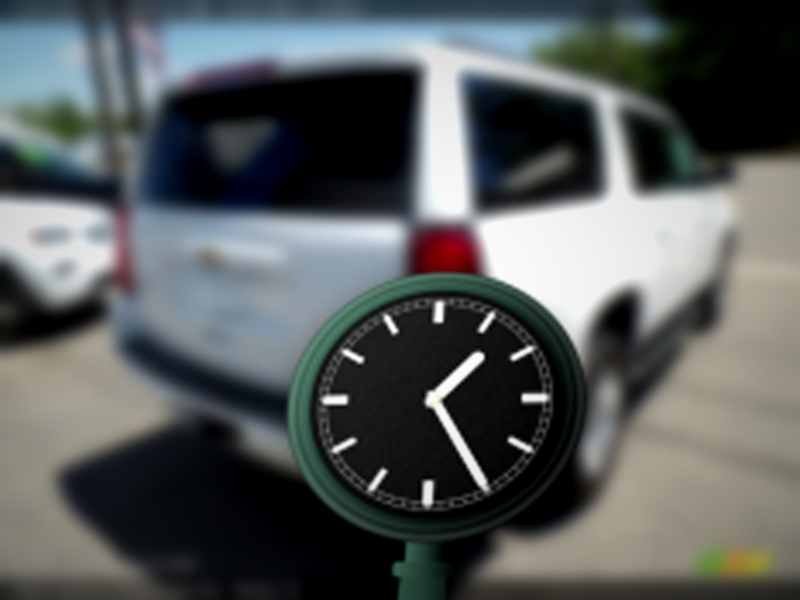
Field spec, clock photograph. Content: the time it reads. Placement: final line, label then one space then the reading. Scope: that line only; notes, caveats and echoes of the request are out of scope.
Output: 1:25
